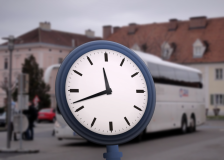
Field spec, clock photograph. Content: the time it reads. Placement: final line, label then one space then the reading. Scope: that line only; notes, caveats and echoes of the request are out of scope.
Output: 11:42
